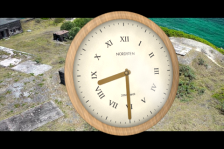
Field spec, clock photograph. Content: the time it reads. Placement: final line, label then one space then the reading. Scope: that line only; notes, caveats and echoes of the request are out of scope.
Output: 8:30
